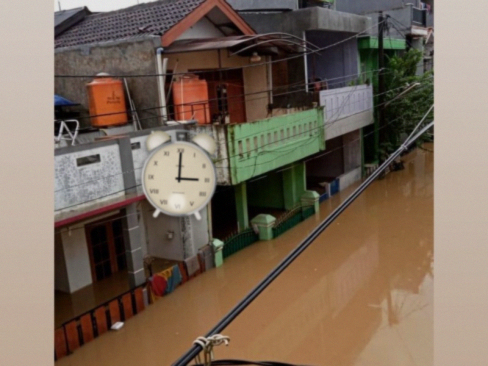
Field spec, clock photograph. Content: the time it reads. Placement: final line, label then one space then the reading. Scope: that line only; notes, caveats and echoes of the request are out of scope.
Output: 3:00
